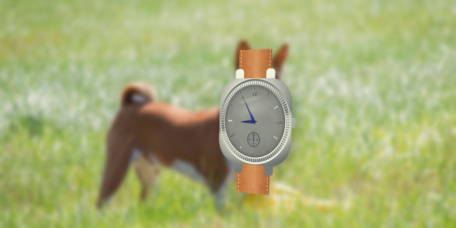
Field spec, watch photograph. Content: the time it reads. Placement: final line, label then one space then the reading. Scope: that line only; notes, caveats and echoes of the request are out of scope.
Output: 8:55
